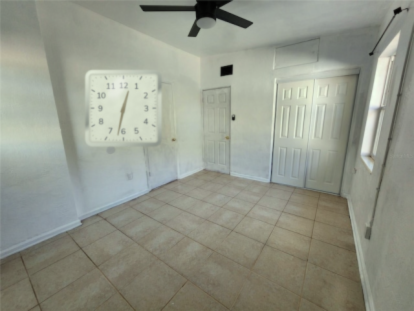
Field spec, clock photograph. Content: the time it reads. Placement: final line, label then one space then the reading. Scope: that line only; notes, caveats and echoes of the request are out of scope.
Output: 12:32
